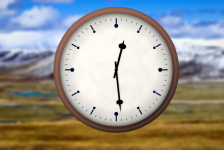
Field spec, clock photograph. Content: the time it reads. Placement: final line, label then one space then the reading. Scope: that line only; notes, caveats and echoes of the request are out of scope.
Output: 12:29
